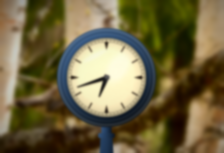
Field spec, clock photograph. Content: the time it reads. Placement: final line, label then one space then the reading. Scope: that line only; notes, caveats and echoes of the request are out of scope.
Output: 6:42
